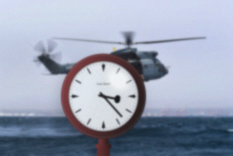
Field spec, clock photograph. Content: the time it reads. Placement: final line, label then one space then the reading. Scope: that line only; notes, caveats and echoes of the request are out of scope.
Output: 3:23
